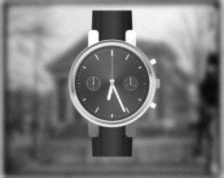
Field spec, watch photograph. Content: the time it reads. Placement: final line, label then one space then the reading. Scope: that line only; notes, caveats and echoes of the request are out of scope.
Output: 6:26
